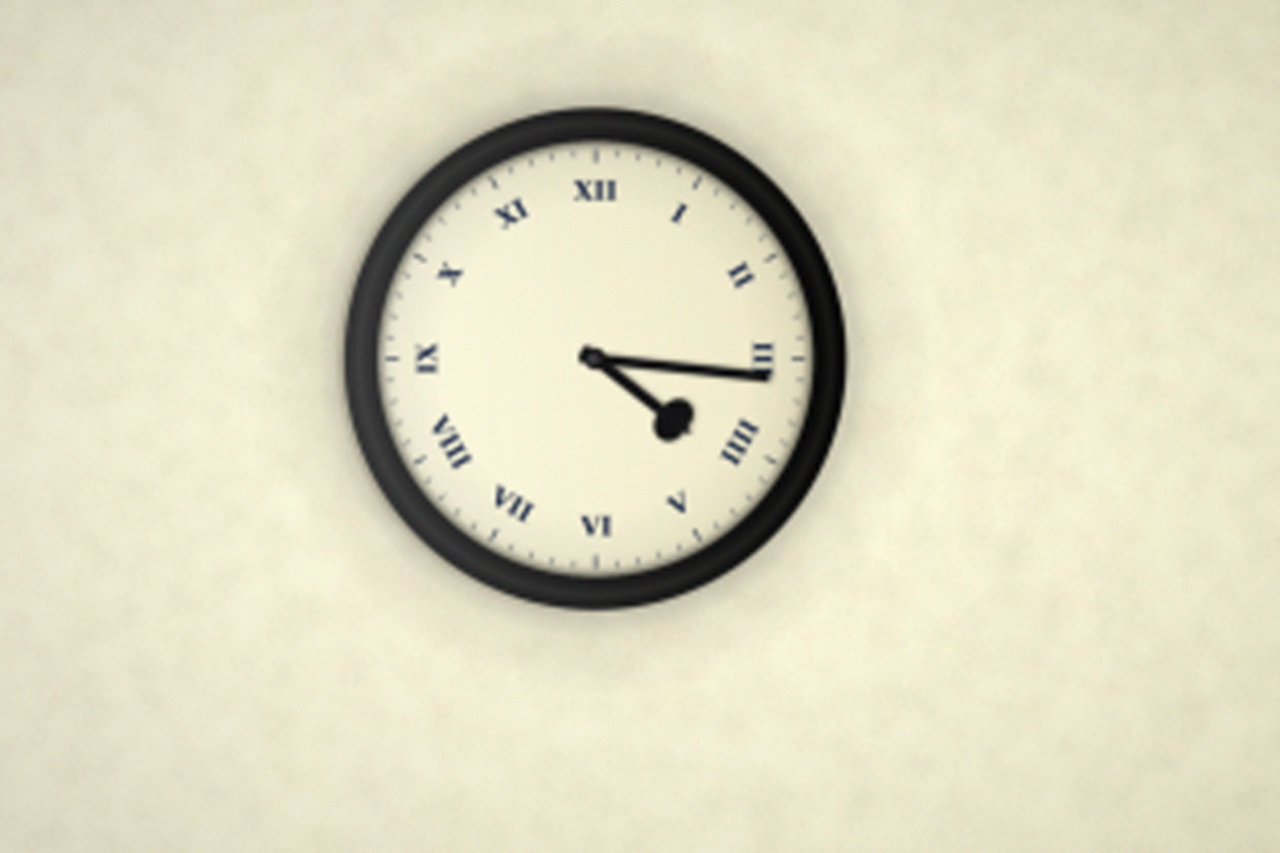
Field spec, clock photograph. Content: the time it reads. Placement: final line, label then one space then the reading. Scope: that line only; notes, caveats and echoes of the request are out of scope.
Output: 4:16
